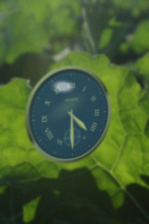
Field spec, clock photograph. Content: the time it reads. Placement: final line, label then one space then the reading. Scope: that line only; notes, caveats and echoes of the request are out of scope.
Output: 4:30
